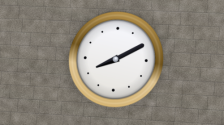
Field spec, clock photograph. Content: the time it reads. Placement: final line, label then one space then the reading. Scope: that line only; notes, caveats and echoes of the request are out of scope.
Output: 8:10
